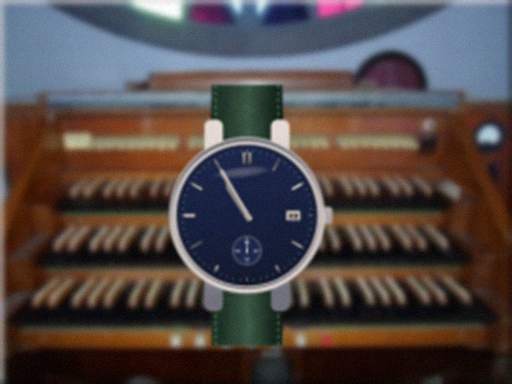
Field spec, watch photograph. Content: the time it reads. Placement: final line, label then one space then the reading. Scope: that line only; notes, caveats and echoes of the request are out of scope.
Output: 10:55
